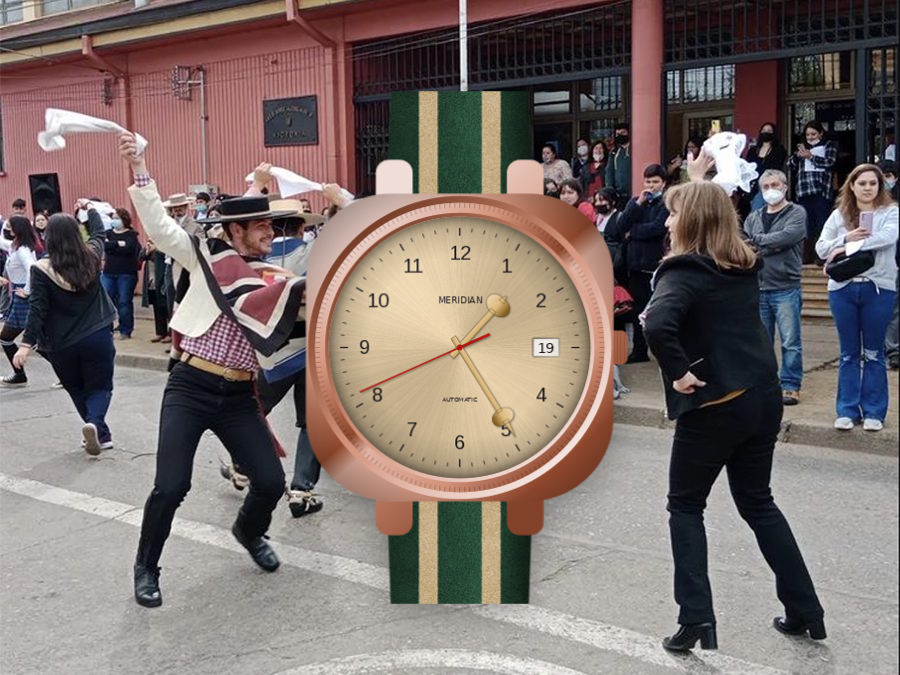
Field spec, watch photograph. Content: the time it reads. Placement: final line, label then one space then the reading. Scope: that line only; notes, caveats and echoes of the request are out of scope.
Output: 1:24:41
